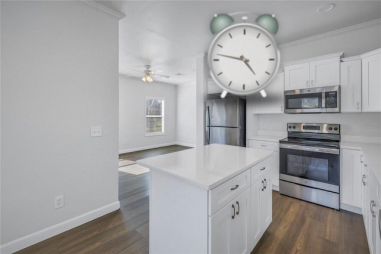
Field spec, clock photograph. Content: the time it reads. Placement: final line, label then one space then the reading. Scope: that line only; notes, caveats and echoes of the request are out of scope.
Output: 4:47
